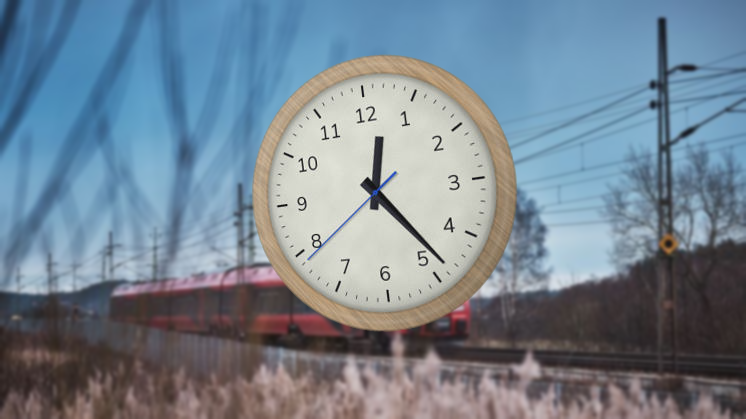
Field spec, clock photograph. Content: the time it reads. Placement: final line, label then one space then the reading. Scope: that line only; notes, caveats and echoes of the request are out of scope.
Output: 12:23:39
